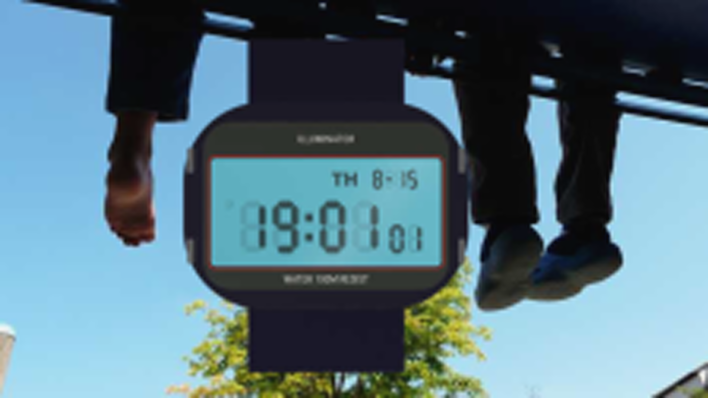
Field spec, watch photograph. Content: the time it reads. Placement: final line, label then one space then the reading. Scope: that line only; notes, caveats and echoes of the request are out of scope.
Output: 19:01:01
